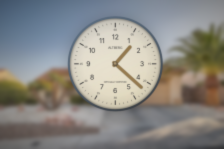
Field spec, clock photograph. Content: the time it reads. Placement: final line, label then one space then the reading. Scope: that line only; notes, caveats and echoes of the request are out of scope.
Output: 1:22
